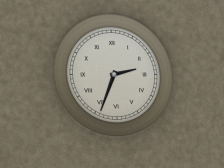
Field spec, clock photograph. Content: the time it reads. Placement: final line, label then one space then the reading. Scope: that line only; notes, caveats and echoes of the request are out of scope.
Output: 2:34
